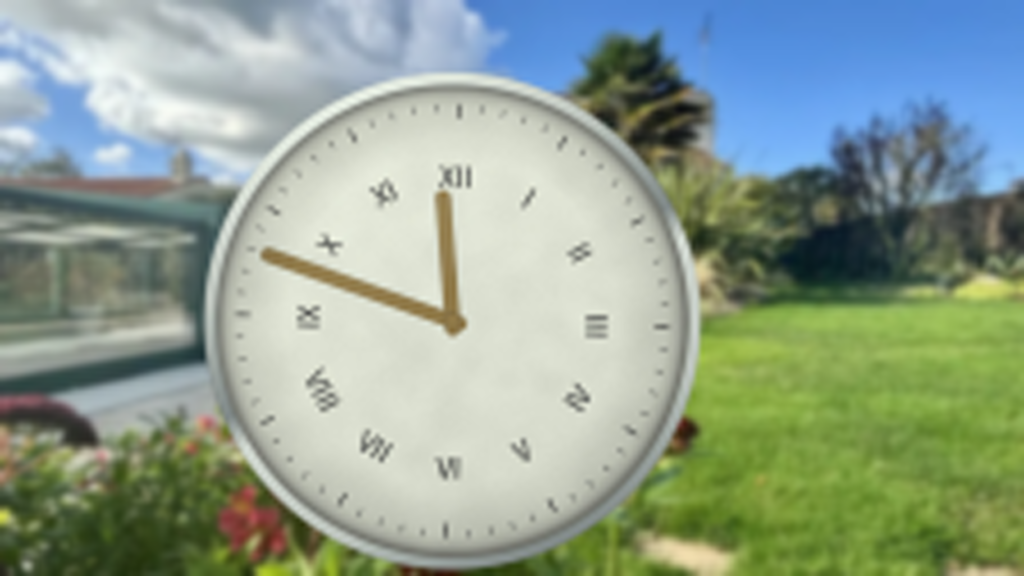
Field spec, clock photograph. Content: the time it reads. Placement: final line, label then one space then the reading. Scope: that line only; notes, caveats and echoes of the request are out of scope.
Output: 11:48
